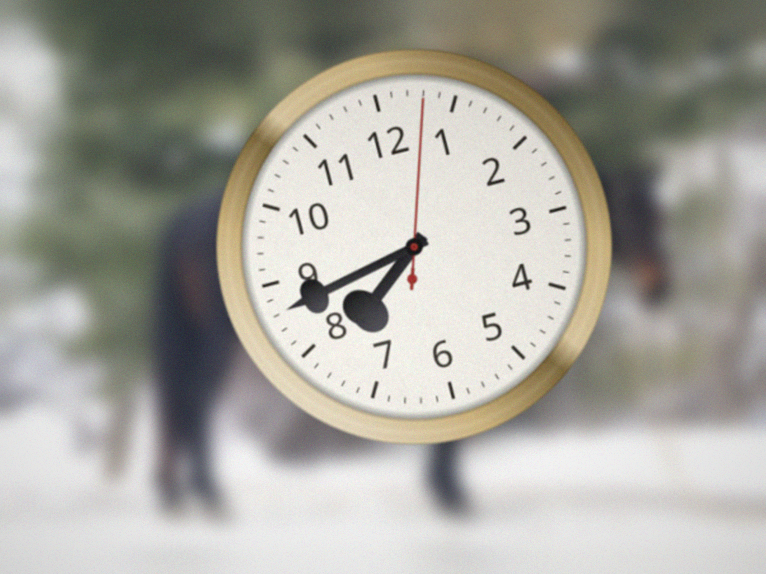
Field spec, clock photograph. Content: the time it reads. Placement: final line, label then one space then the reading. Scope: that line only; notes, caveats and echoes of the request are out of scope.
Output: 7:43:03
